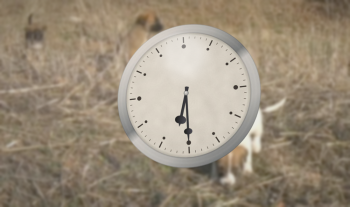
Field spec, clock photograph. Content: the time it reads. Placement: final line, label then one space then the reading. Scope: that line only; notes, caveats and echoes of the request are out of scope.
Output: 6:30
